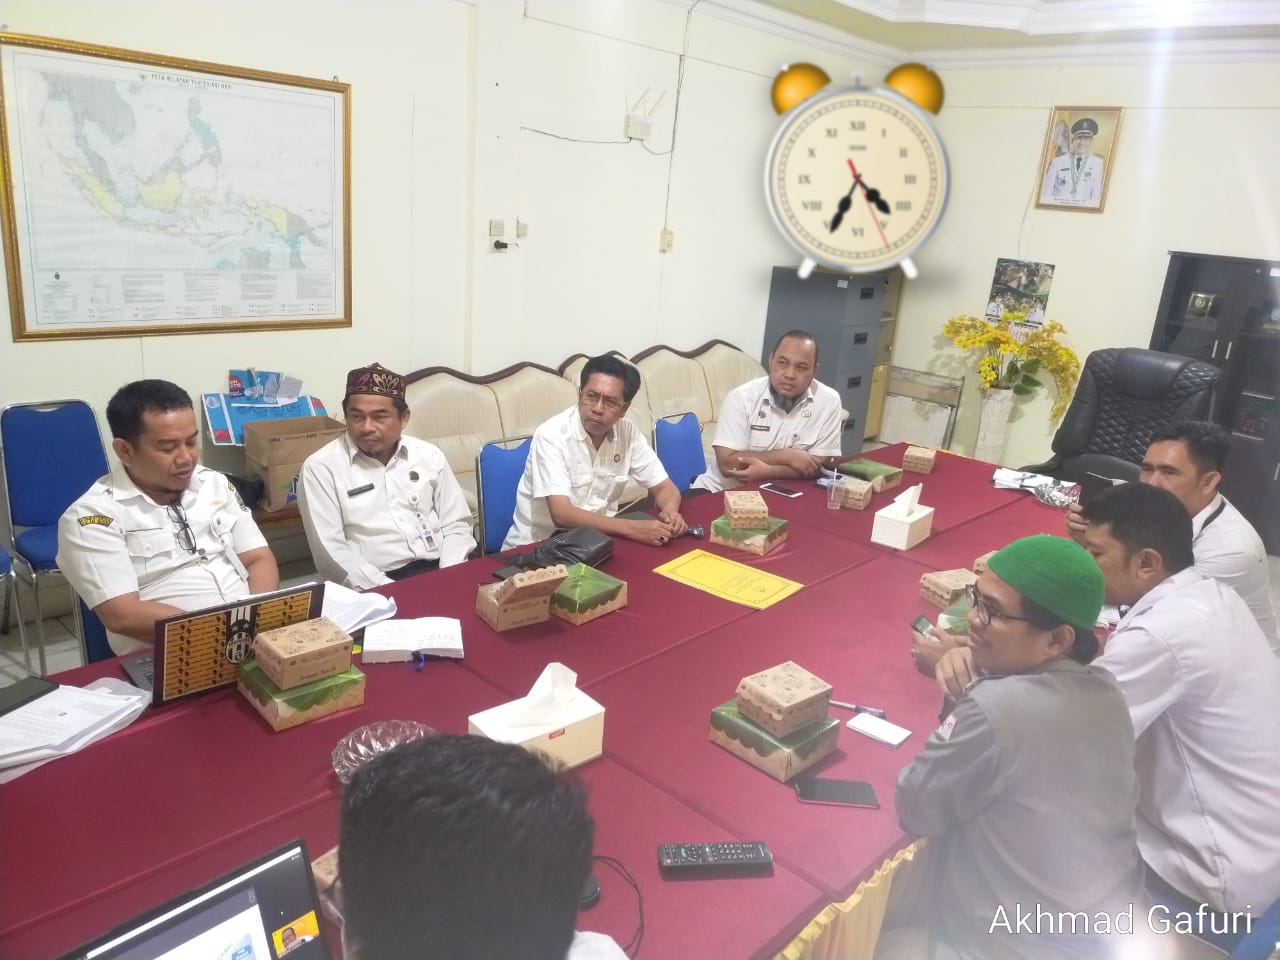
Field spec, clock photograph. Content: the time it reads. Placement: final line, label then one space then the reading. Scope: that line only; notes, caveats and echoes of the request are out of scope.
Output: 4:34:26
